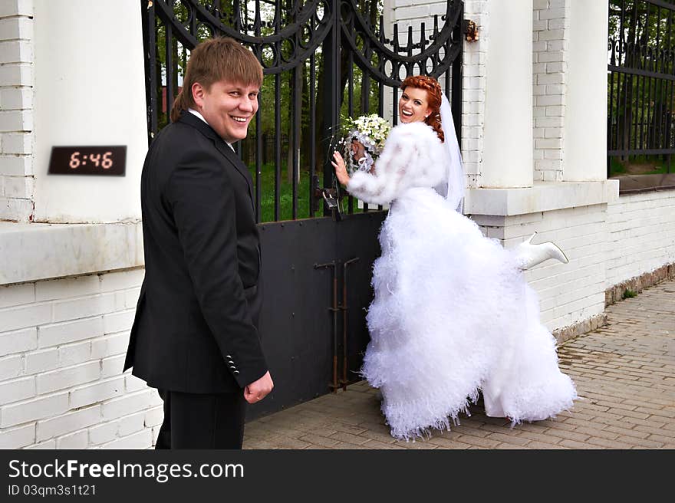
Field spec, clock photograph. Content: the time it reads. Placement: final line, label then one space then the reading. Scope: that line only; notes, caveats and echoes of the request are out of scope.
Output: 6:46
